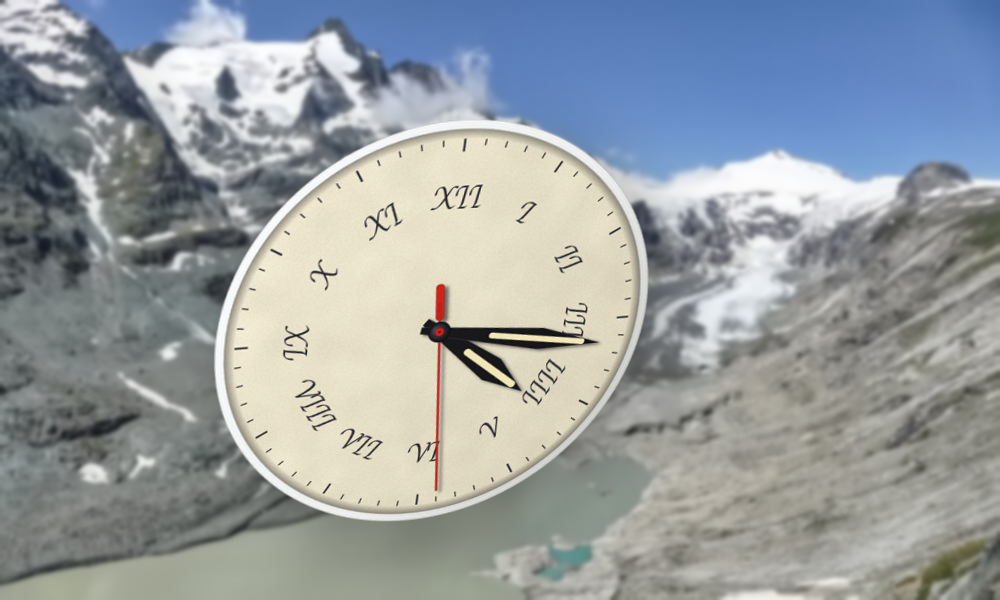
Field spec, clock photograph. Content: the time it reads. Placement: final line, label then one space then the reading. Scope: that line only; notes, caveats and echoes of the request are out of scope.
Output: 4:16:29
